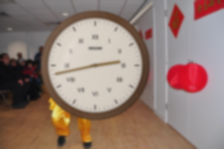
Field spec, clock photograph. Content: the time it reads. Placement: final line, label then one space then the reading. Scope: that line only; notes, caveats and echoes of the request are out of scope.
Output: 2:43
